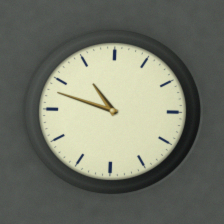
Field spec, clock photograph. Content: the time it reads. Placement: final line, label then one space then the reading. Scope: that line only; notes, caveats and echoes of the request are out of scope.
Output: 10:48
